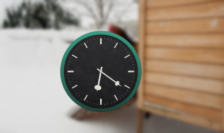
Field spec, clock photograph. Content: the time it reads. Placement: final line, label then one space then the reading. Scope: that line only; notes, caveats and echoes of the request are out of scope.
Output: 6:21
